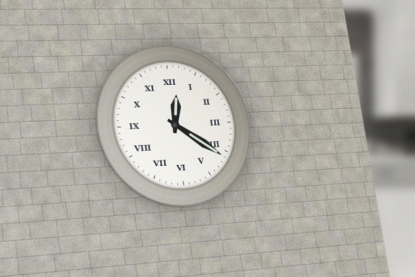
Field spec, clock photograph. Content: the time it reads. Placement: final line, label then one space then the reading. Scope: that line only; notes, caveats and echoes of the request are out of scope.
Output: 12:21
